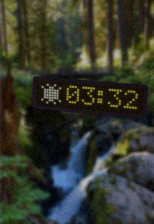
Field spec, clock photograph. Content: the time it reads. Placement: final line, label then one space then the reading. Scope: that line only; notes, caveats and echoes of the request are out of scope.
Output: 3:32
